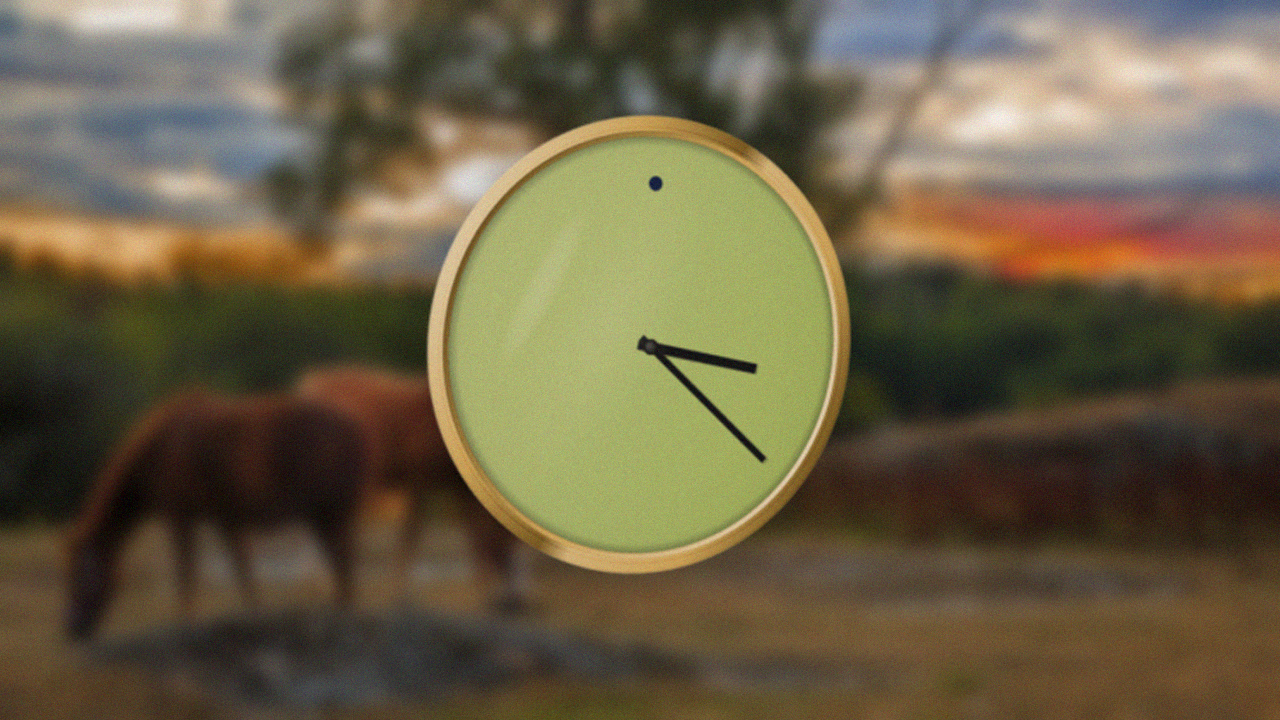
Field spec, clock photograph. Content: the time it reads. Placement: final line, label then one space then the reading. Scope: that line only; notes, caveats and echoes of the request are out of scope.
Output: 3:22
